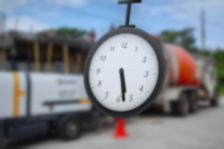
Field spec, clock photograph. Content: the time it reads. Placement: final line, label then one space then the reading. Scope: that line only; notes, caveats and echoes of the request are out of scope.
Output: 5:28
